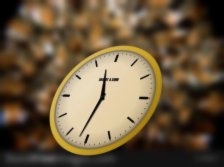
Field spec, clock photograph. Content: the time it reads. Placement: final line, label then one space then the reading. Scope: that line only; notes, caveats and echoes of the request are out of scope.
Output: 11:32
